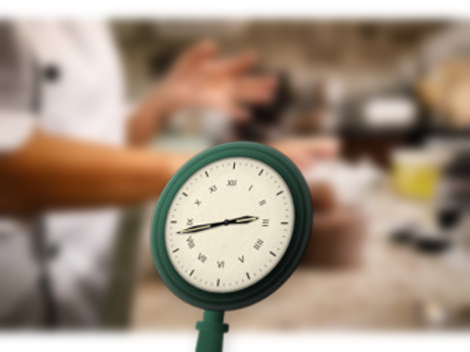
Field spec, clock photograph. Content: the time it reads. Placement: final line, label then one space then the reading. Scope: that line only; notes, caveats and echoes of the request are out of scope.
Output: 2:43
